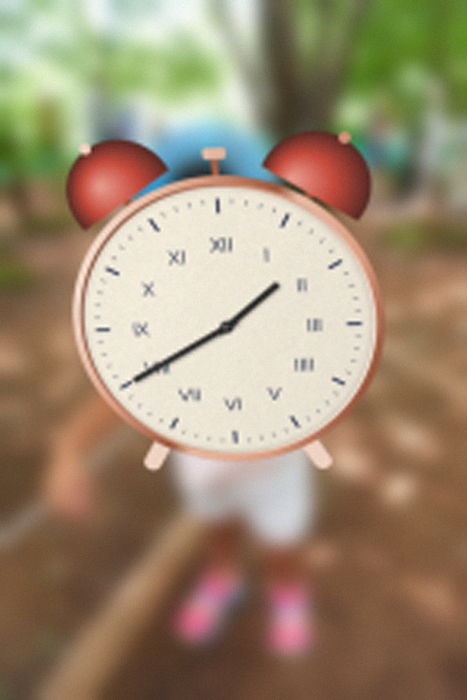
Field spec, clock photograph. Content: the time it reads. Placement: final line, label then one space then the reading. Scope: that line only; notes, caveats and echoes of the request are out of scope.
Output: 1:40
